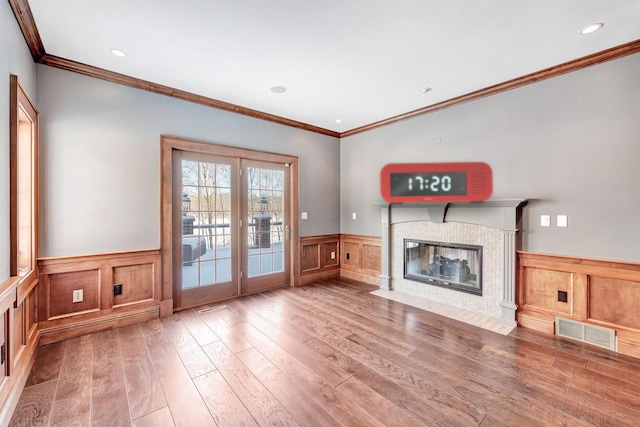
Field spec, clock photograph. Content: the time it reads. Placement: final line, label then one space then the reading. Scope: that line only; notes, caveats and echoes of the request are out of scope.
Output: 17:20
